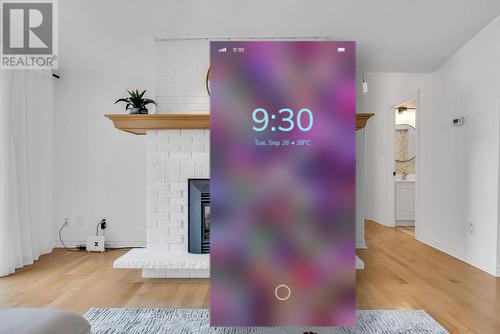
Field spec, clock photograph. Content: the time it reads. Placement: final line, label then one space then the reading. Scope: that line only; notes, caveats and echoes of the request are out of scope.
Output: 9:30
